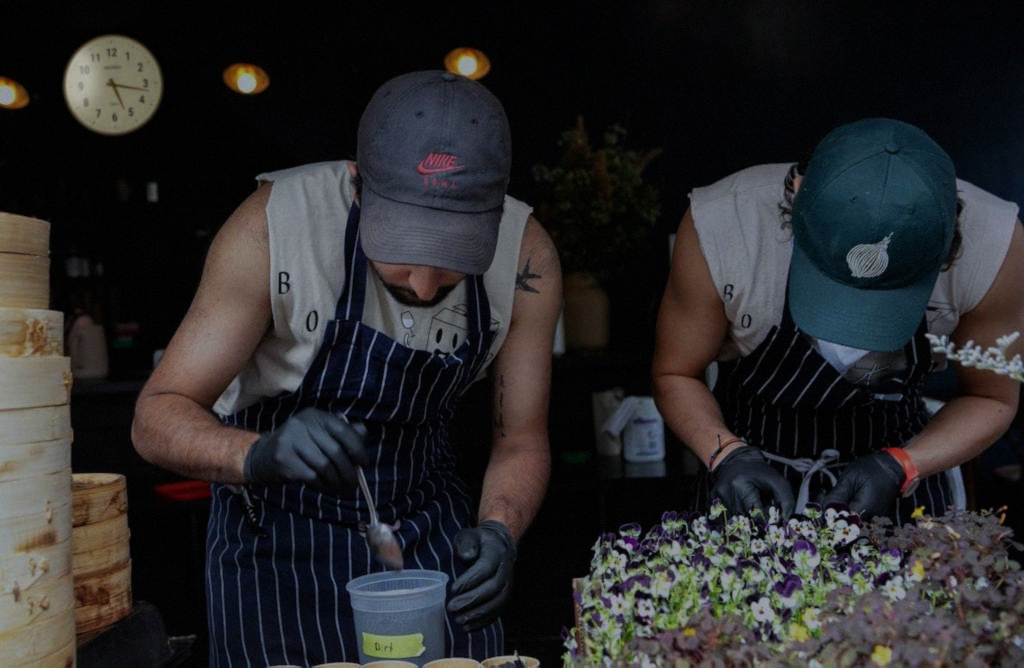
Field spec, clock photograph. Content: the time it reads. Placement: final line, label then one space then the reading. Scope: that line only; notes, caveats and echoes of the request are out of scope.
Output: 5:17
